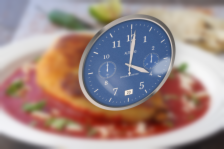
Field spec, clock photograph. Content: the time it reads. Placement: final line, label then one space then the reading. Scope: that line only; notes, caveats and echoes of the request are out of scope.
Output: 4:01
